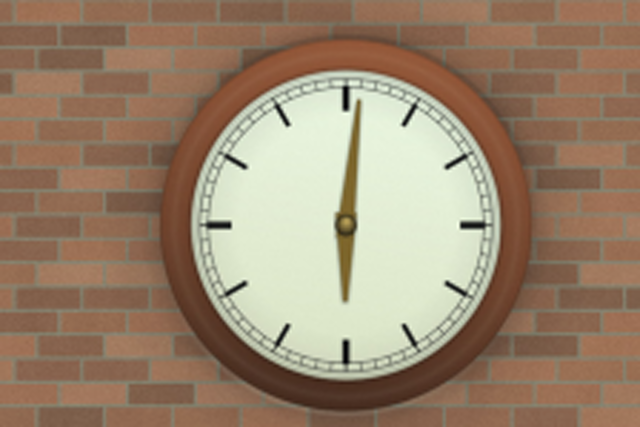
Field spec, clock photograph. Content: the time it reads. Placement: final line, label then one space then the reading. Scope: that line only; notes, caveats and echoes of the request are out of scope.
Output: 6:01
